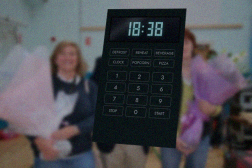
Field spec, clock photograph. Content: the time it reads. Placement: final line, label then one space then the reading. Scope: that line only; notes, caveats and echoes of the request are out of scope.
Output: 18:38
